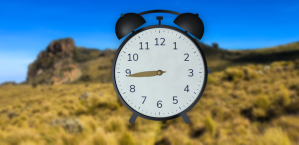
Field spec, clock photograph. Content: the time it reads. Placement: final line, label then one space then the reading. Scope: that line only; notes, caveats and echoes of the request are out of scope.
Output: 8:44
